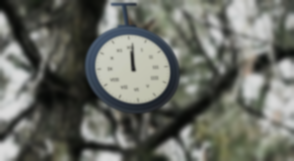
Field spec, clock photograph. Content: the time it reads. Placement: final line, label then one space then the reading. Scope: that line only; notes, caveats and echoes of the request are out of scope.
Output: 12:01
